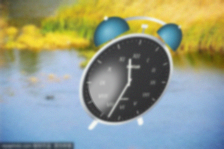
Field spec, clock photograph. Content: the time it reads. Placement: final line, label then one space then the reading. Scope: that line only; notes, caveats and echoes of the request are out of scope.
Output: 11:33
